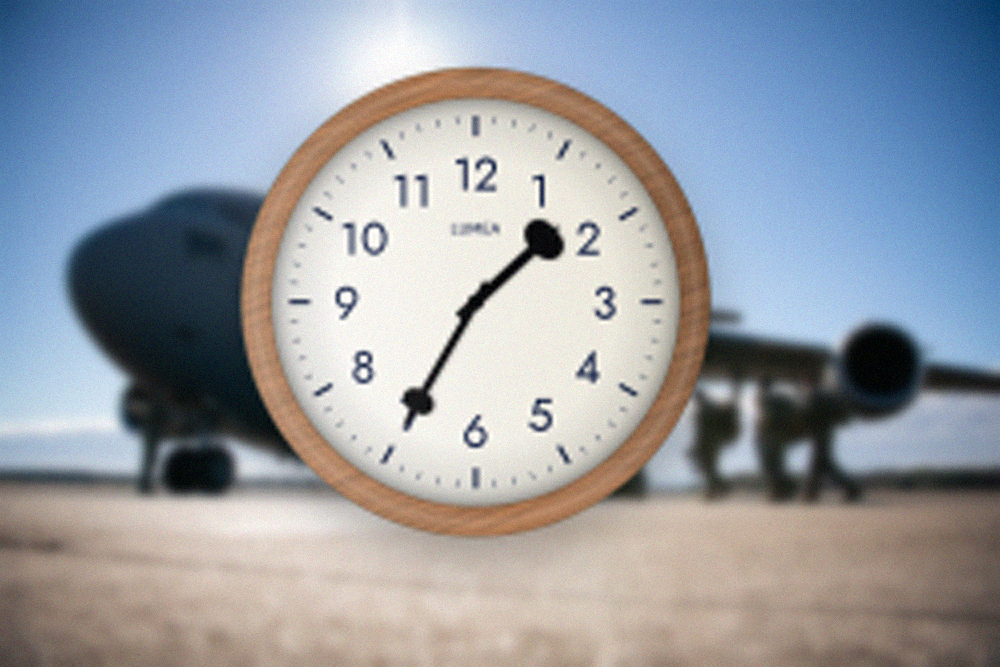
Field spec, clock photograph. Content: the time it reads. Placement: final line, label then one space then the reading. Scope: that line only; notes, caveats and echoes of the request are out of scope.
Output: 1:35
